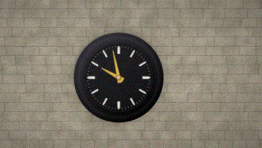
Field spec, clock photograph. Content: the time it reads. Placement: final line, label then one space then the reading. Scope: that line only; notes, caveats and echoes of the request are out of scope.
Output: 9:58
